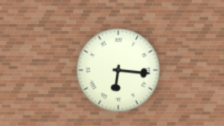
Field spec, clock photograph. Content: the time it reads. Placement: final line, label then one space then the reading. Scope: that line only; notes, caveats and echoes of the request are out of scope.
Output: 6:16
